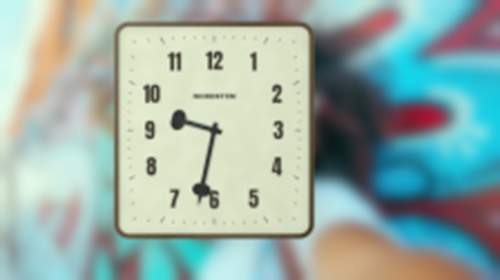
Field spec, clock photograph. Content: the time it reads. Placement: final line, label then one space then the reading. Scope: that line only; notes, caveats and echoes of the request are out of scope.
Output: 9:32
